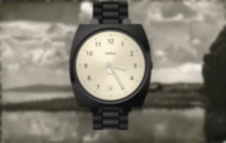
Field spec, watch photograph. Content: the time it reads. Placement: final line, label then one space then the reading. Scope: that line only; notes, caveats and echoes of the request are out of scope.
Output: 3:25
